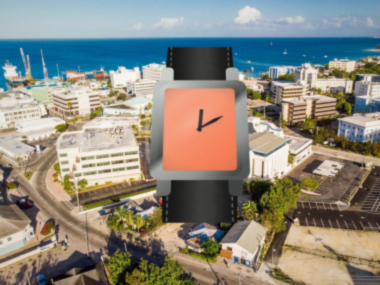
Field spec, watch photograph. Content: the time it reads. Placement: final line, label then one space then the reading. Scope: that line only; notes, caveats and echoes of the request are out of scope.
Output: 12:10
